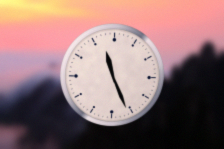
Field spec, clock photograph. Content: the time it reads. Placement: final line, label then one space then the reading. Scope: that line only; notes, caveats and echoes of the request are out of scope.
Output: 11:26
